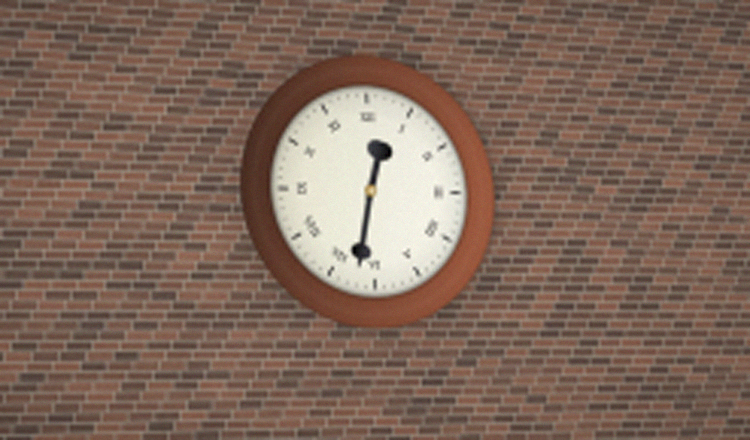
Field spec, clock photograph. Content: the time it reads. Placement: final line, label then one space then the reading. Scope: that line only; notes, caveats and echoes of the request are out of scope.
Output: 12:32
